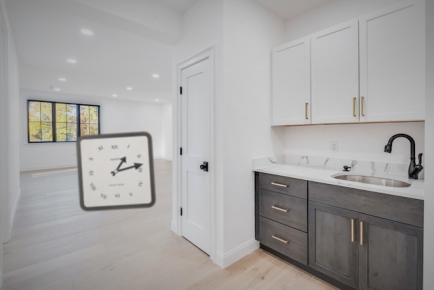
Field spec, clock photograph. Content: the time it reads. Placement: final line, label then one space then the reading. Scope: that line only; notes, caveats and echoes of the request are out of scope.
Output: 1:13
